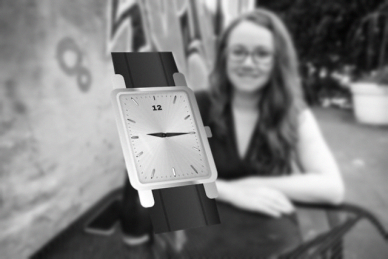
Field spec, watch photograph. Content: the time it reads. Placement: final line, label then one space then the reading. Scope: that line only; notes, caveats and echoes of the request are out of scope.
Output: 9:15
